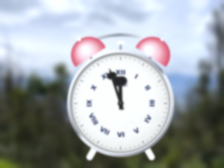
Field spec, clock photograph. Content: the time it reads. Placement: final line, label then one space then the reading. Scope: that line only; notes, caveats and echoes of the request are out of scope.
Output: 11:57
